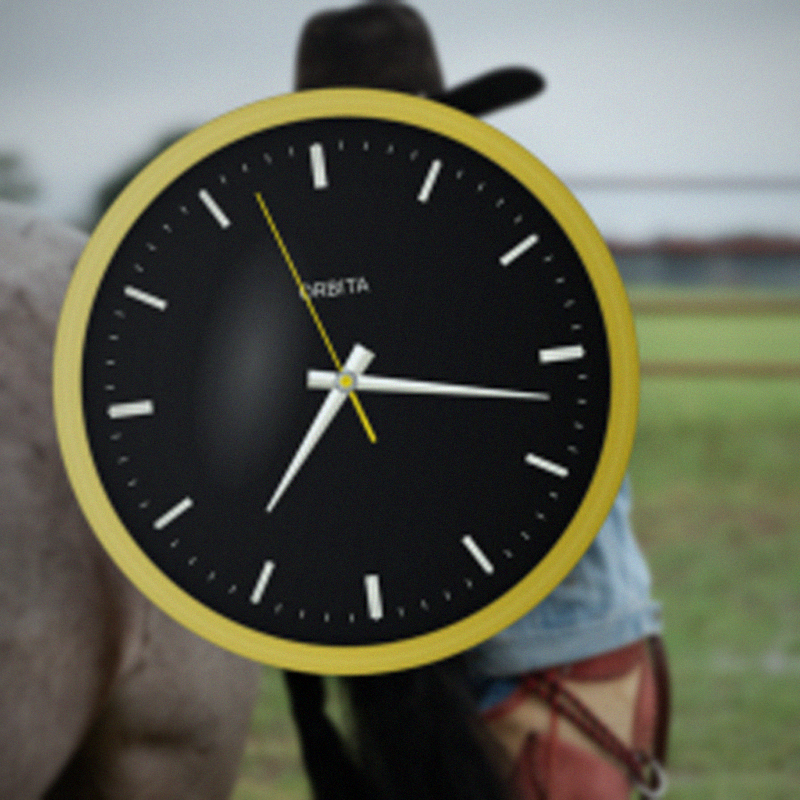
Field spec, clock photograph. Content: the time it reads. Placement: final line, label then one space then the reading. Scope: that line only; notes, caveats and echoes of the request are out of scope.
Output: 7:16:57
